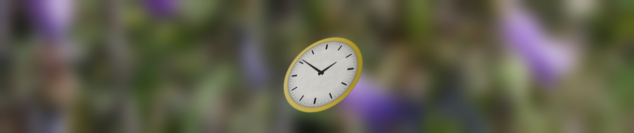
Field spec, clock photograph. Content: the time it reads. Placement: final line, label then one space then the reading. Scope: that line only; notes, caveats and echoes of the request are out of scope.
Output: 1:51
